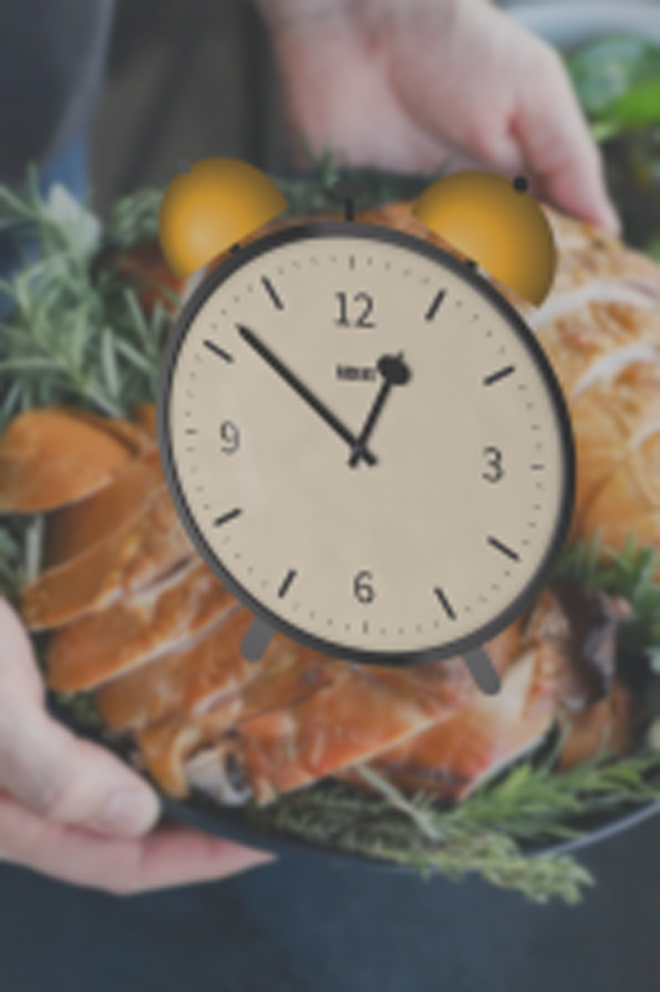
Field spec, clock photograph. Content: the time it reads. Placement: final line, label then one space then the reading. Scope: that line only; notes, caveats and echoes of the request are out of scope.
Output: 12:52
